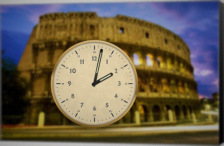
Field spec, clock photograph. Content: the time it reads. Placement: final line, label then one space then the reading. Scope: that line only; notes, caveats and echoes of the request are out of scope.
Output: 2:02
